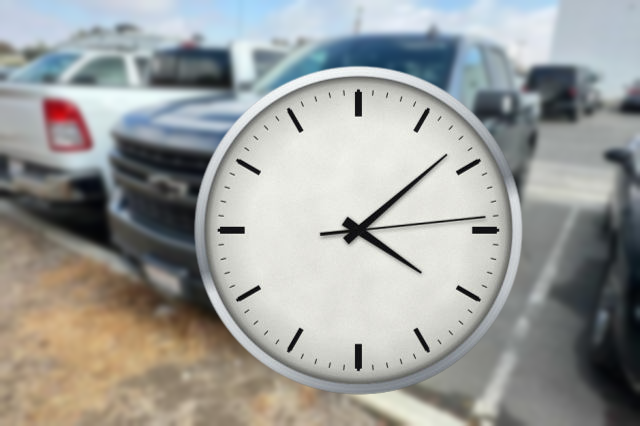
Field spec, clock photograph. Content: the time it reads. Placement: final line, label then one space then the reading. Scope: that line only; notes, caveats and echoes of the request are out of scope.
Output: 4:08:14
